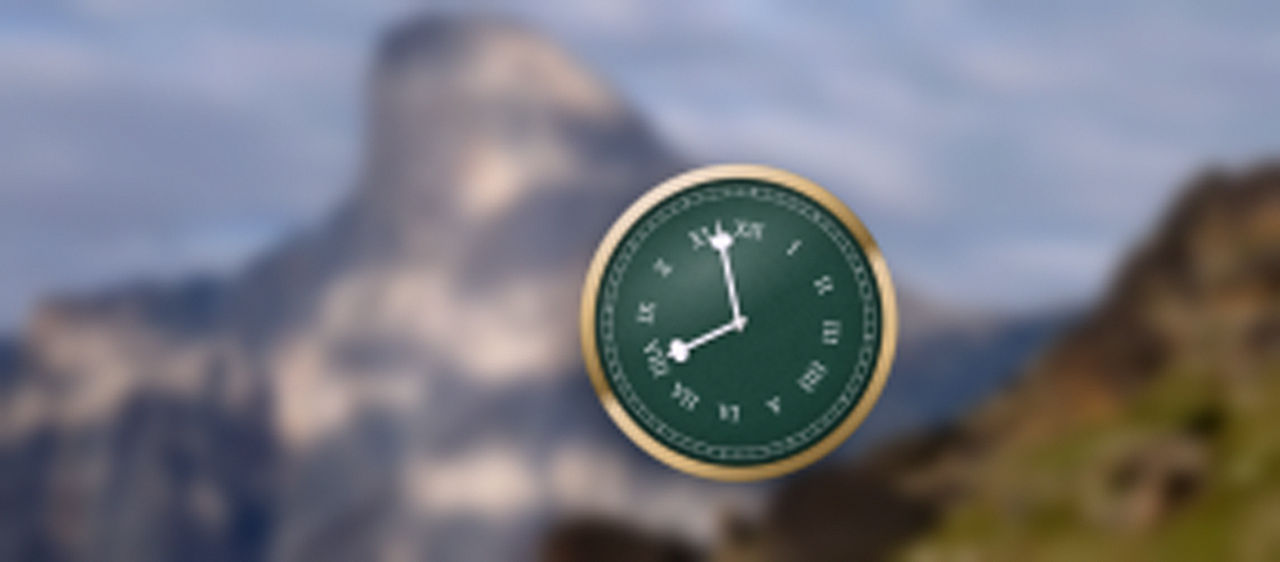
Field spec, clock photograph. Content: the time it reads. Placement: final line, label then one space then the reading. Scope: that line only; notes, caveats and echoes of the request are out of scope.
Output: 7:57
